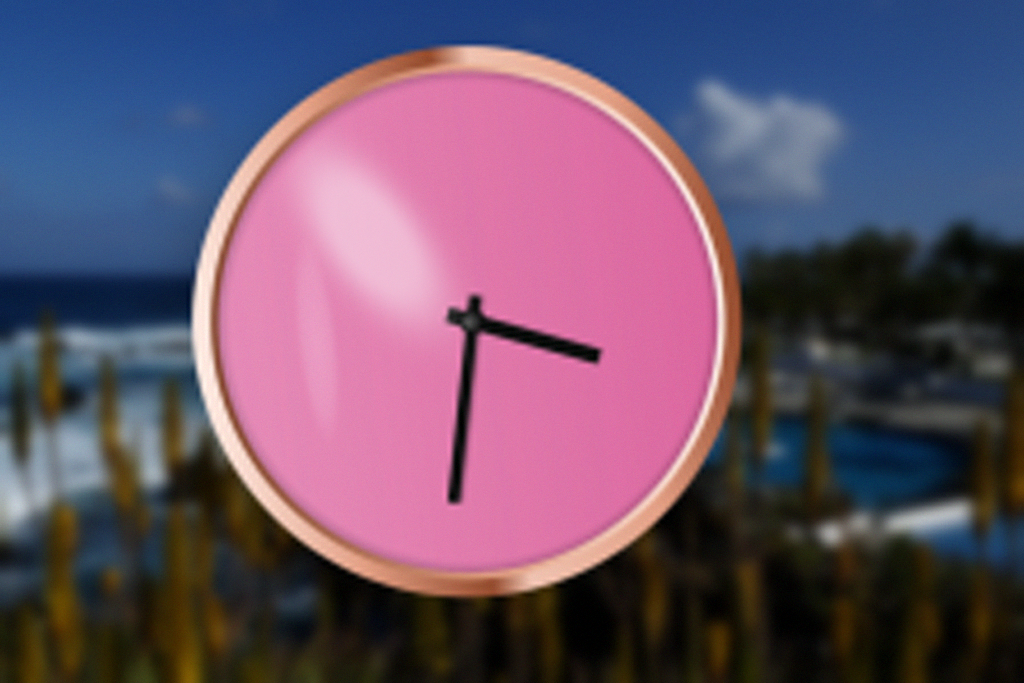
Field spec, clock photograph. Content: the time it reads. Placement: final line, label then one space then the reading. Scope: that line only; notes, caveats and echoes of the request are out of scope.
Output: 3:31
